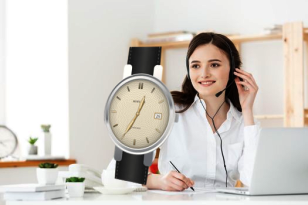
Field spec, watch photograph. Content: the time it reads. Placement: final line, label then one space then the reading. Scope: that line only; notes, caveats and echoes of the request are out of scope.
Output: 12:35
